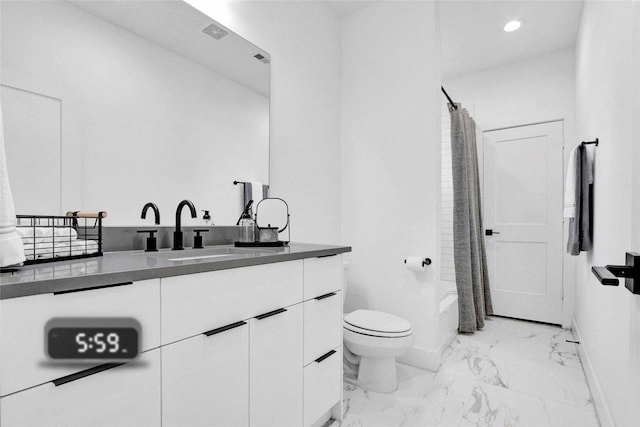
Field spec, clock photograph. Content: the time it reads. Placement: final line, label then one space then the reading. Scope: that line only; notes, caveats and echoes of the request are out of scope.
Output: 5:59
